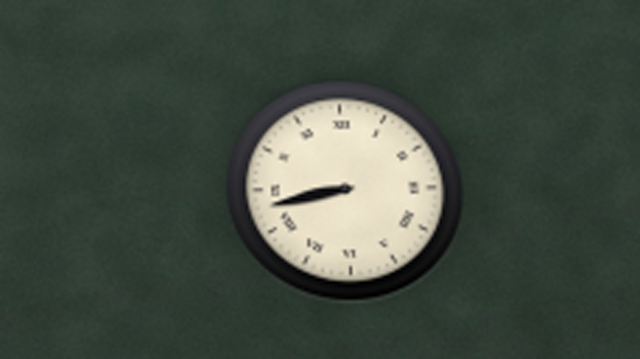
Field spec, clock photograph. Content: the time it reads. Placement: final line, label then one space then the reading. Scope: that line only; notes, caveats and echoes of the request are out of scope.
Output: 8:43
